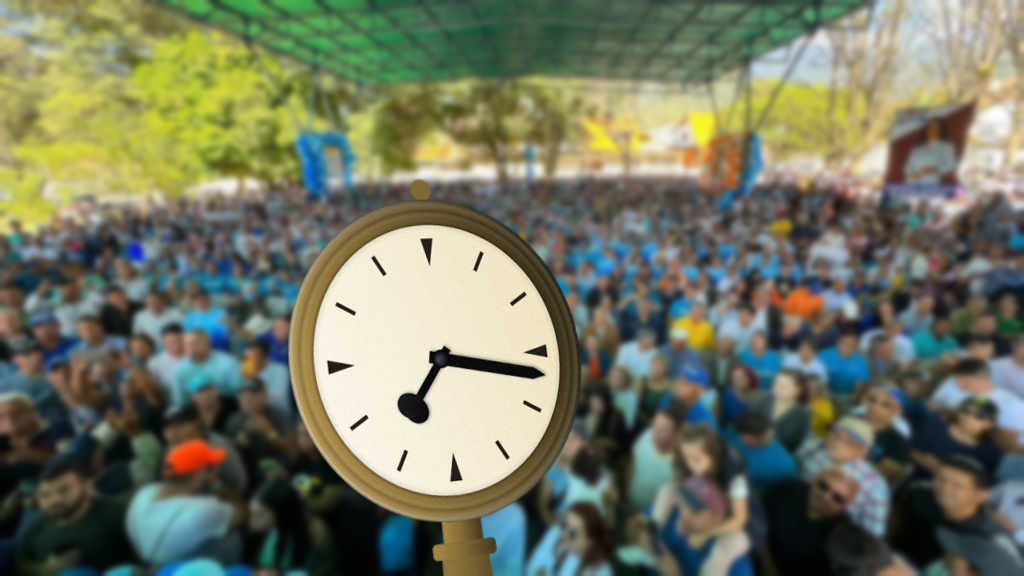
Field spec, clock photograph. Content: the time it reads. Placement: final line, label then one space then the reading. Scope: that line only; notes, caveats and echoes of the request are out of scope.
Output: 7:17
